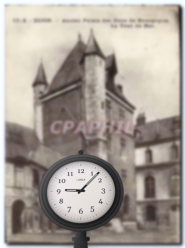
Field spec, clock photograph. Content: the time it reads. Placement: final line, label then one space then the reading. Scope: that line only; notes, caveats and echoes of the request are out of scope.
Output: 9:07
